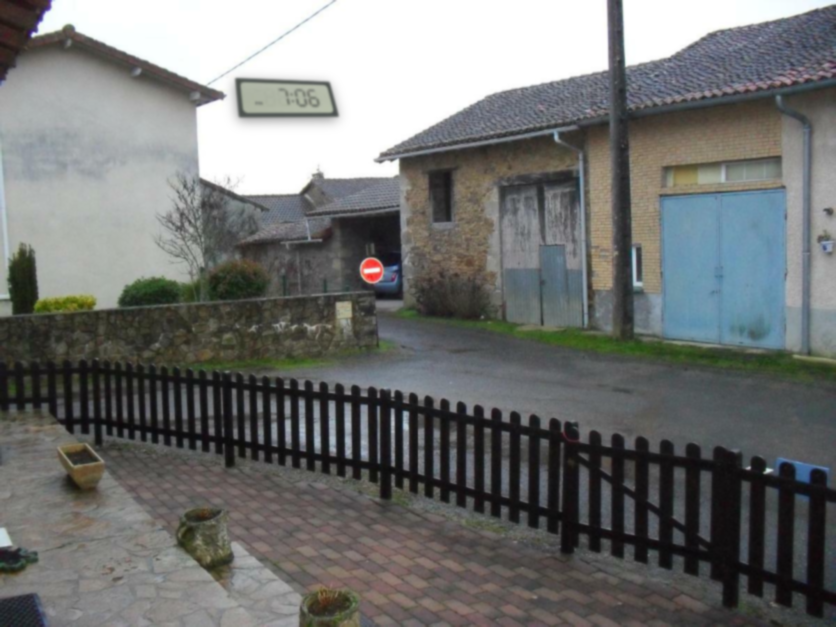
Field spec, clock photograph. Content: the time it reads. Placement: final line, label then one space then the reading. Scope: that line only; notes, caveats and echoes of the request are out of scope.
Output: 7:06
